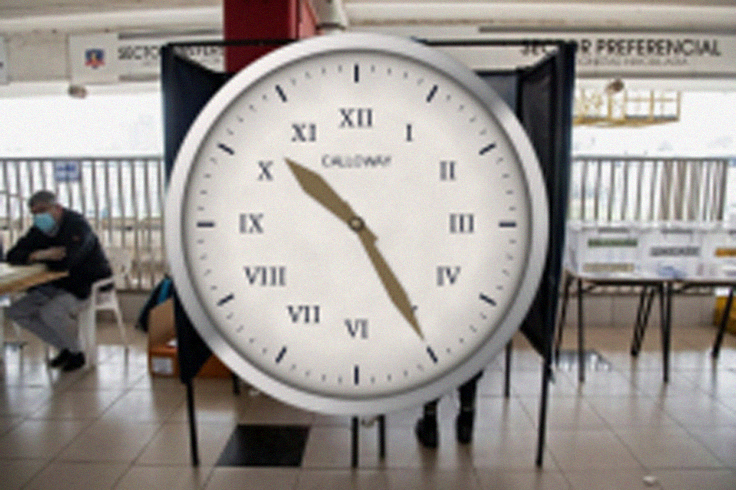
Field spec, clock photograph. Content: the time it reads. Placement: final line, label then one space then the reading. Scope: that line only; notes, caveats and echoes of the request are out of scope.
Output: 10:25
